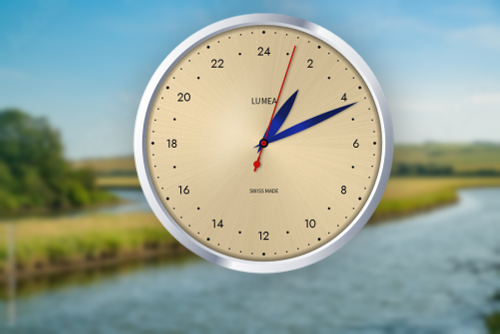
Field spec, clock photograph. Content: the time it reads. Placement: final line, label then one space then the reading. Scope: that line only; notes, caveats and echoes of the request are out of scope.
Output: 2:11:03
